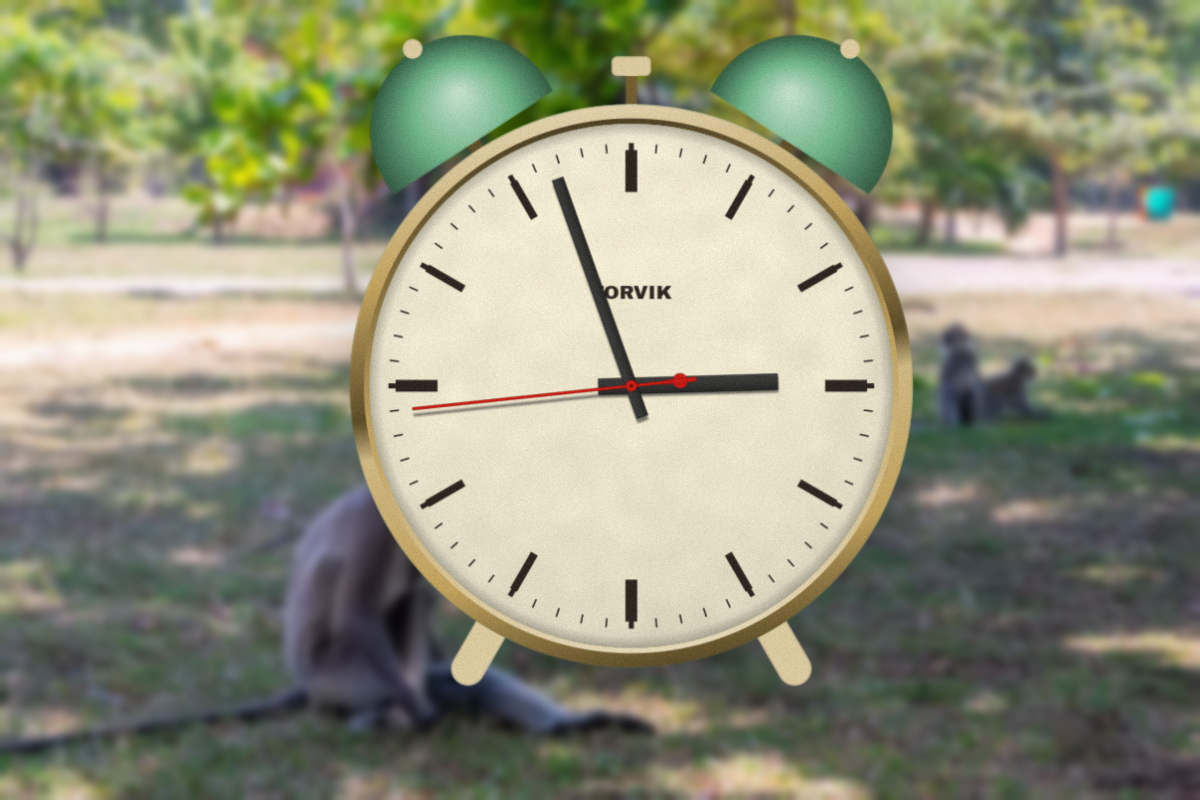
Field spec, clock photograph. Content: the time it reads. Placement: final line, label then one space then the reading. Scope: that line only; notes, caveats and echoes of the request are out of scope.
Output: 2:56:44
